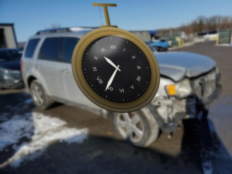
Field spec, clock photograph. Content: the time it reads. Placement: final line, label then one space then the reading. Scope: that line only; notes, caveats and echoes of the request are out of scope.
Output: 10:36
